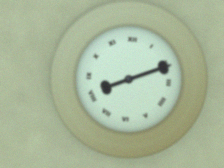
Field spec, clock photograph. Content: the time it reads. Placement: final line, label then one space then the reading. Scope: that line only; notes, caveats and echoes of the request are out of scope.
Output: 8:11
